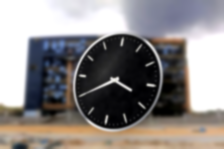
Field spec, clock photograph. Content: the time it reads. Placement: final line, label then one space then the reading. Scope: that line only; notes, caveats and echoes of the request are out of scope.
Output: 3:40
